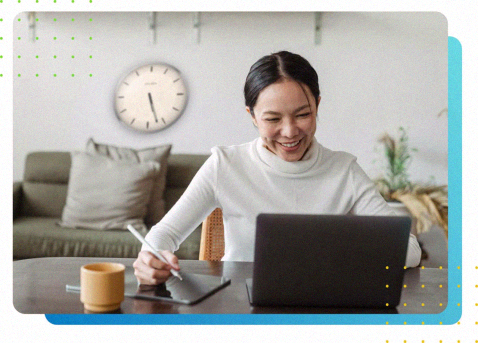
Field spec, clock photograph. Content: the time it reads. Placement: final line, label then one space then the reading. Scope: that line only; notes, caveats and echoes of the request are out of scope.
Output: 5:27
